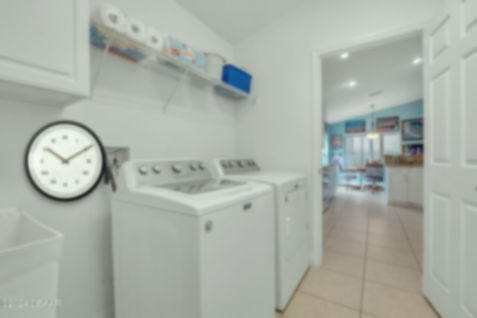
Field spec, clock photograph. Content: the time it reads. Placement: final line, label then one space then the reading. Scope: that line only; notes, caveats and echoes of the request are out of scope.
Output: 10:10
